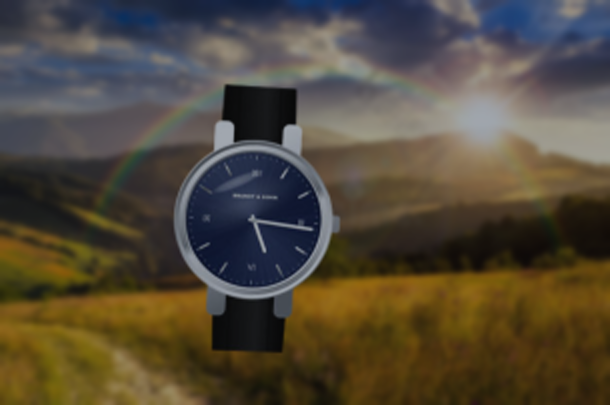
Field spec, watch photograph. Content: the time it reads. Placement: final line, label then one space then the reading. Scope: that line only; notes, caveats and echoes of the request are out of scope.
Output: 5:16
